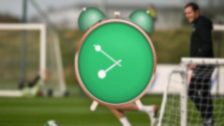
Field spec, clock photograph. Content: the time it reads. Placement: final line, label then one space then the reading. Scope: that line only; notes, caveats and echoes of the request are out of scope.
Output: 7:51
